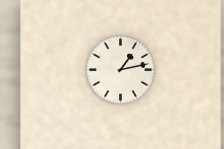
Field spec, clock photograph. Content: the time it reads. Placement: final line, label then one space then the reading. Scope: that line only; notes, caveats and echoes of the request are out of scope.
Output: 1:13
